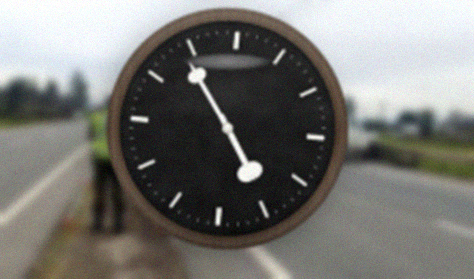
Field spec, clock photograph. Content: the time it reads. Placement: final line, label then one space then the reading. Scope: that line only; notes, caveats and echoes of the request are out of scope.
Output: 4:54
